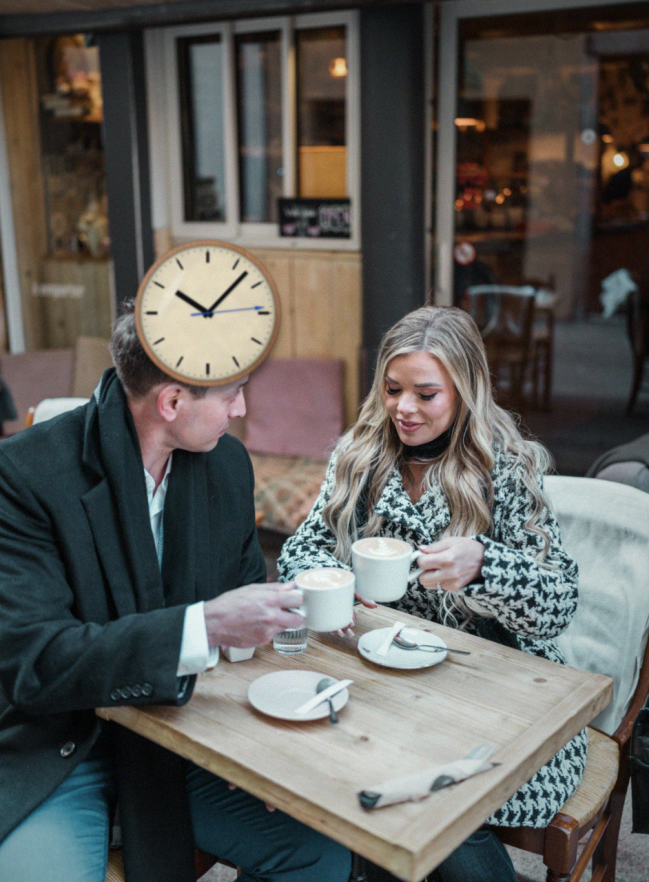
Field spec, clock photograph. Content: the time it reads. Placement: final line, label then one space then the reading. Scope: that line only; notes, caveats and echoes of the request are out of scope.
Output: 10:07:14
